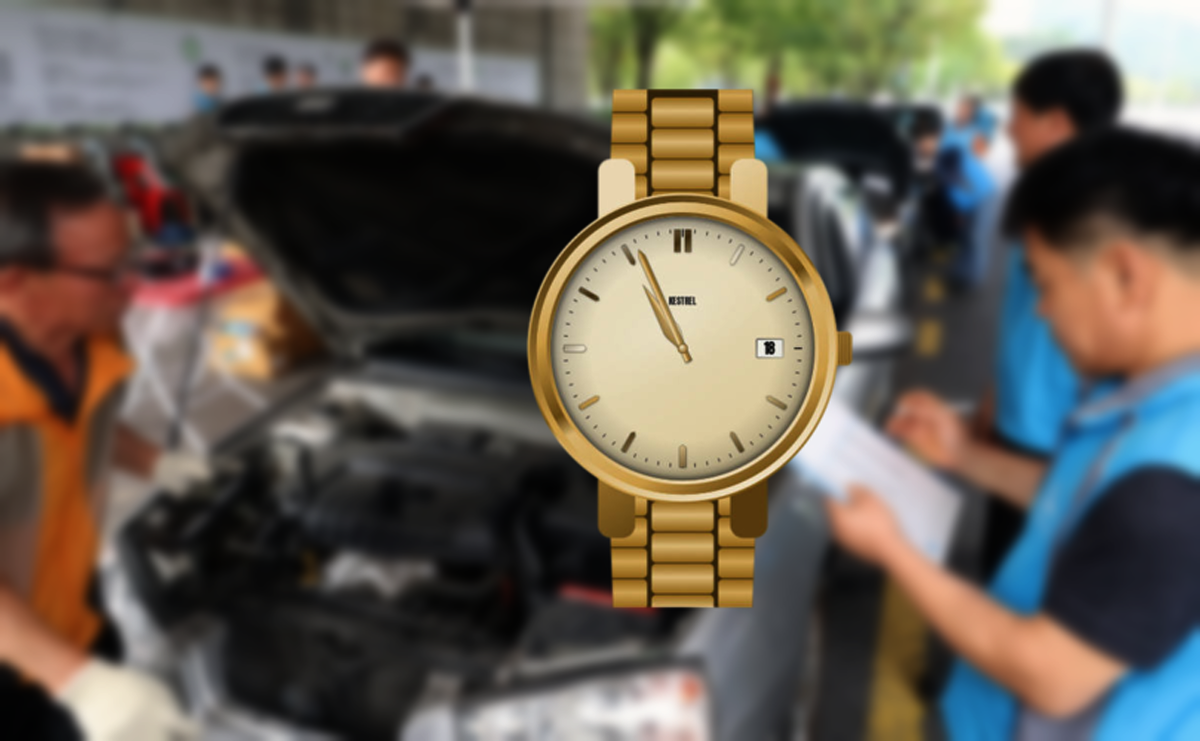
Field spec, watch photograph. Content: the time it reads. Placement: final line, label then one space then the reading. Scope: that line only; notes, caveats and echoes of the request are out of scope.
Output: 10:56
